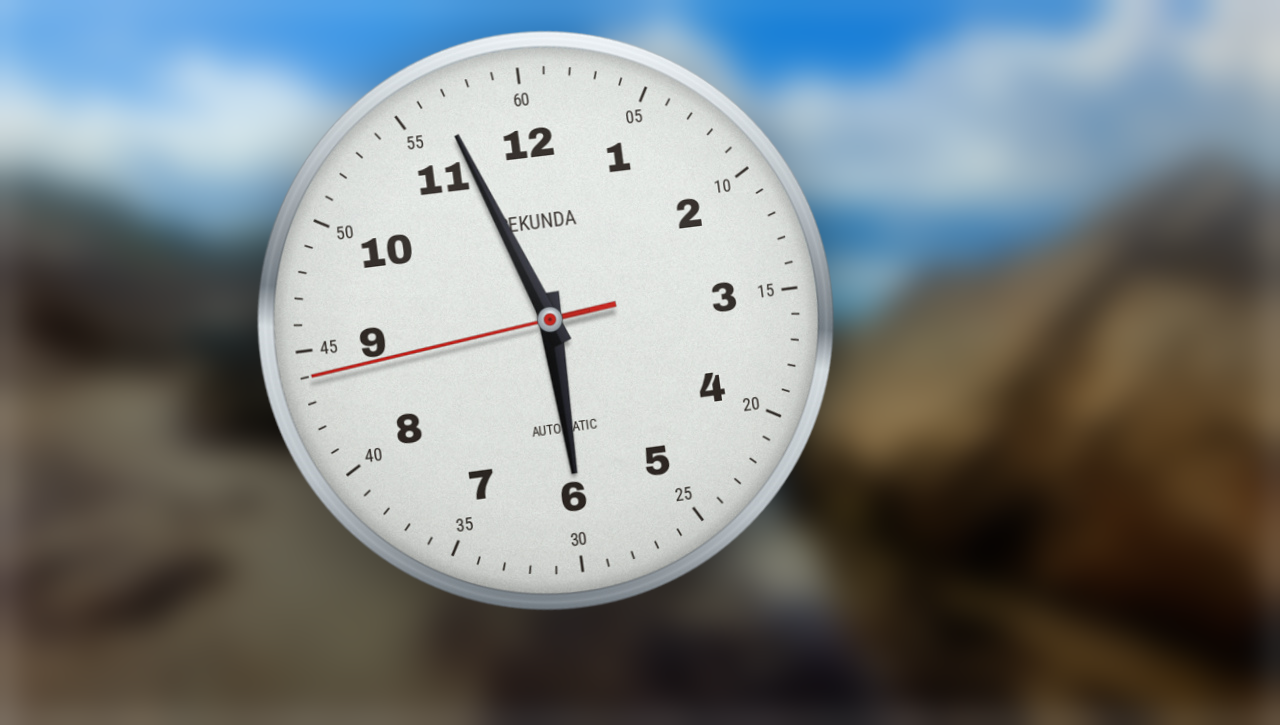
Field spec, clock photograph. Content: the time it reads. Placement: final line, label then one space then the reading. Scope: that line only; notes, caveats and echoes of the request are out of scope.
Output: 5:56:44
